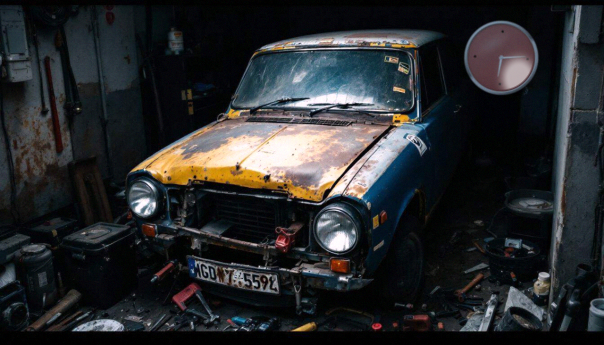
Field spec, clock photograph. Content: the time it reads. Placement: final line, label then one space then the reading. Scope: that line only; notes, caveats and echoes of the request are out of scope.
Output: 6:14
